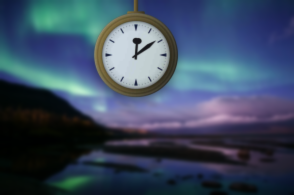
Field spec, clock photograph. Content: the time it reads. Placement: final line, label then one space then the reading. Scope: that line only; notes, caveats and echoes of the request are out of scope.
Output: 12:09
